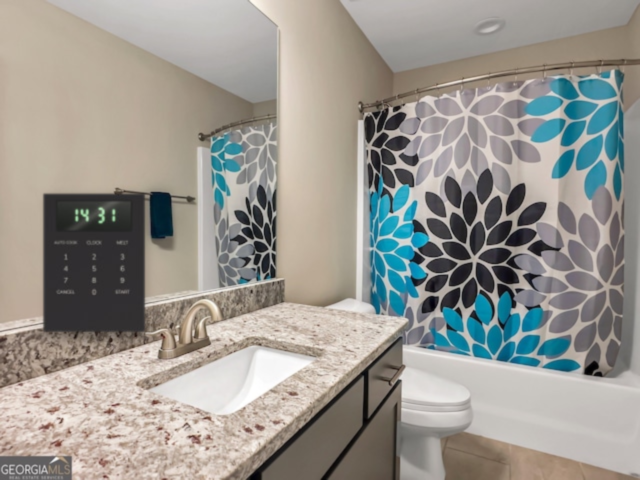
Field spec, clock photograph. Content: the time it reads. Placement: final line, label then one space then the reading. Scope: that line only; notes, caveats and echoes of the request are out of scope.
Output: 14:31
